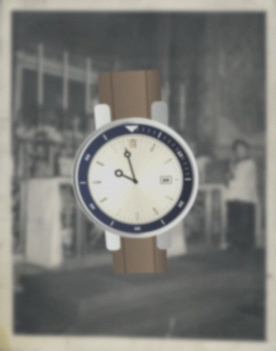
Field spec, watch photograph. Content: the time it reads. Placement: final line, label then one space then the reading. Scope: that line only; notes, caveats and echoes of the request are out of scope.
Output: 9:58
